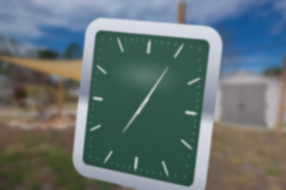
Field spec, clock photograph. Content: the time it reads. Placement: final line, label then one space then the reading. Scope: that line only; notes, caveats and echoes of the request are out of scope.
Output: 7:05
